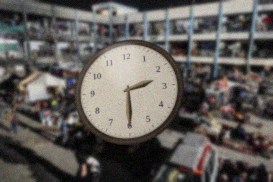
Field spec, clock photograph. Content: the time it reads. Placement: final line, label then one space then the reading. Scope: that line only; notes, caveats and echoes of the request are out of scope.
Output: 2:30
